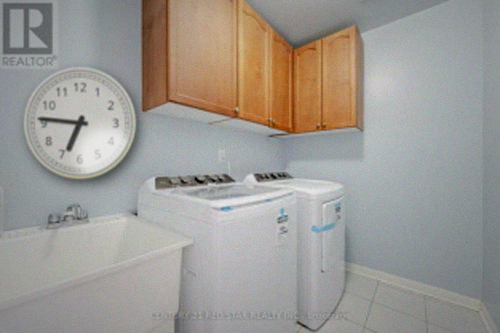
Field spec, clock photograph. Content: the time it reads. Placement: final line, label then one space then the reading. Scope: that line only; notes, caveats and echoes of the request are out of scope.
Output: 6:46
